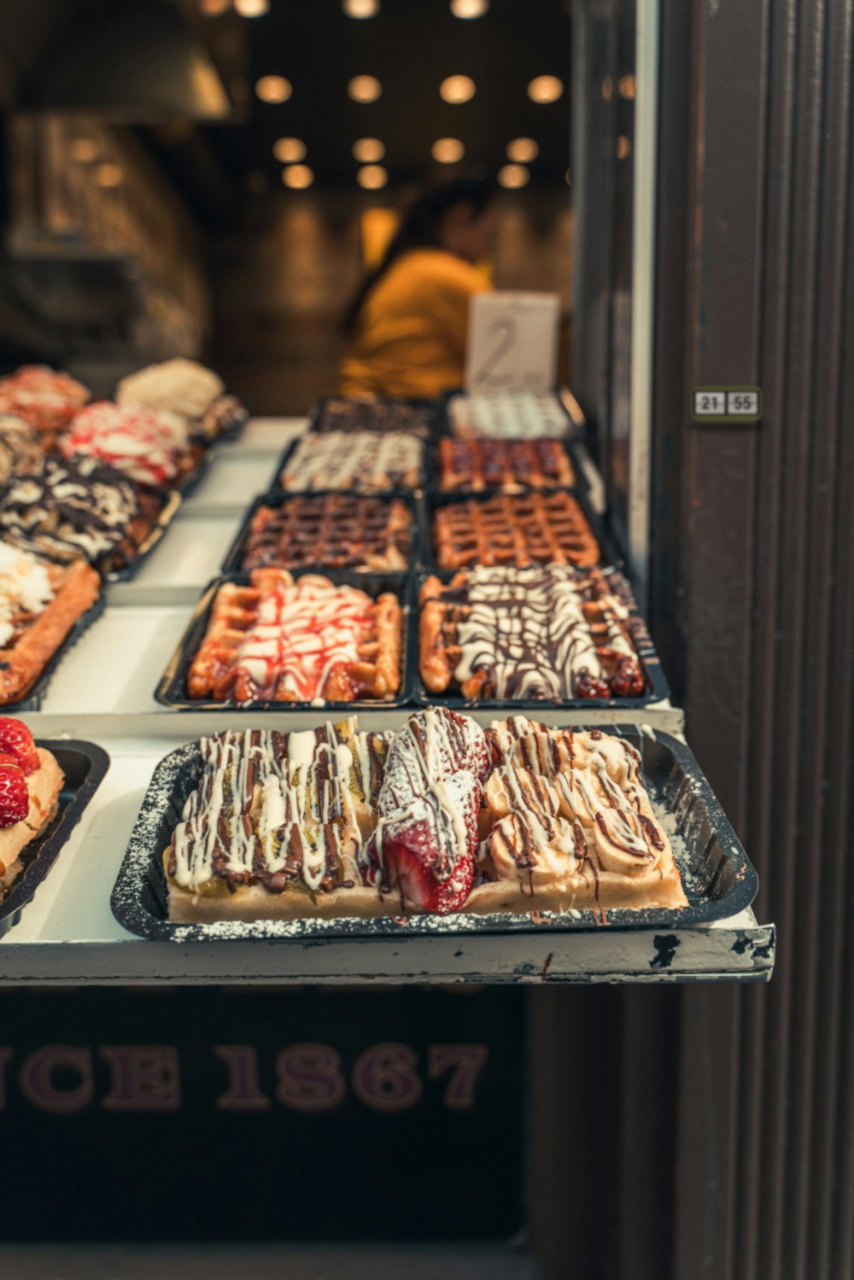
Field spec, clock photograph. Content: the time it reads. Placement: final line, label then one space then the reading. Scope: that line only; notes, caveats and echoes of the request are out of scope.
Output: 21:55
